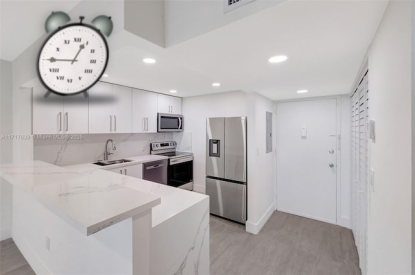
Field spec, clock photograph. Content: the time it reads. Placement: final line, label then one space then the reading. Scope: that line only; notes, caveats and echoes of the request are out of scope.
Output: 12:45
